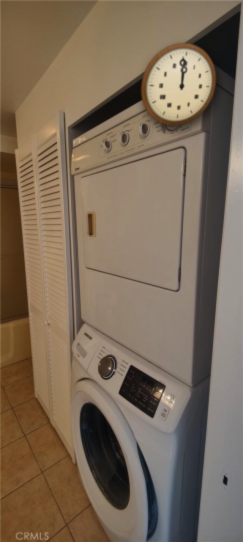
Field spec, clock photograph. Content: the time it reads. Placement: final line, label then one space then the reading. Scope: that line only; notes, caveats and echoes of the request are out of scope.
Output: 11:59
